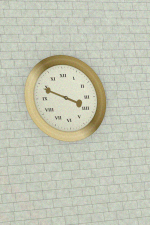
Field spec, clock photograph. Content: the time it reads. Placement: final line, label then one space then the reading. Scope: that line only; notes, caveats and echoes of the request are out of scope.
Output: 3:49
